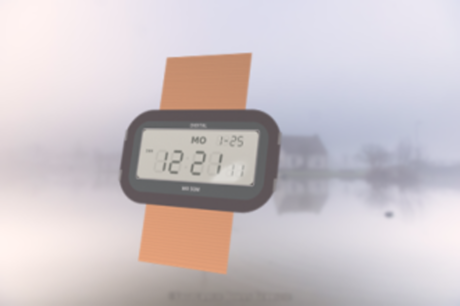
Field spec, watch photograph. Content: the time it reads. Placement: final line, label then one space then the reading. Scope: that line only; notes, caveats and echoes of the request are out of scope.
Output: 12:21:11
